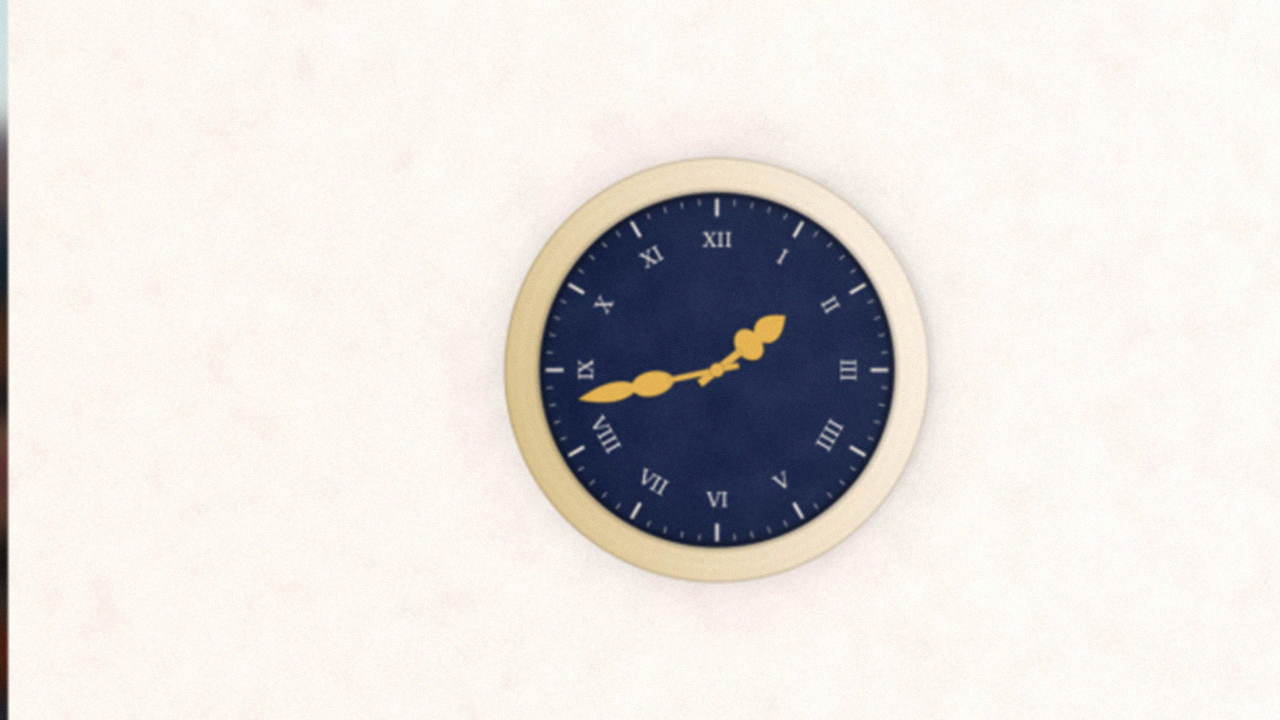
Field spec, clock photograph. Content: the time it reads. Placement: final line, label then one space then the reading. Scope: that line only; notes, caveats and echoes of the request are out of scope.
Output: 1:43
